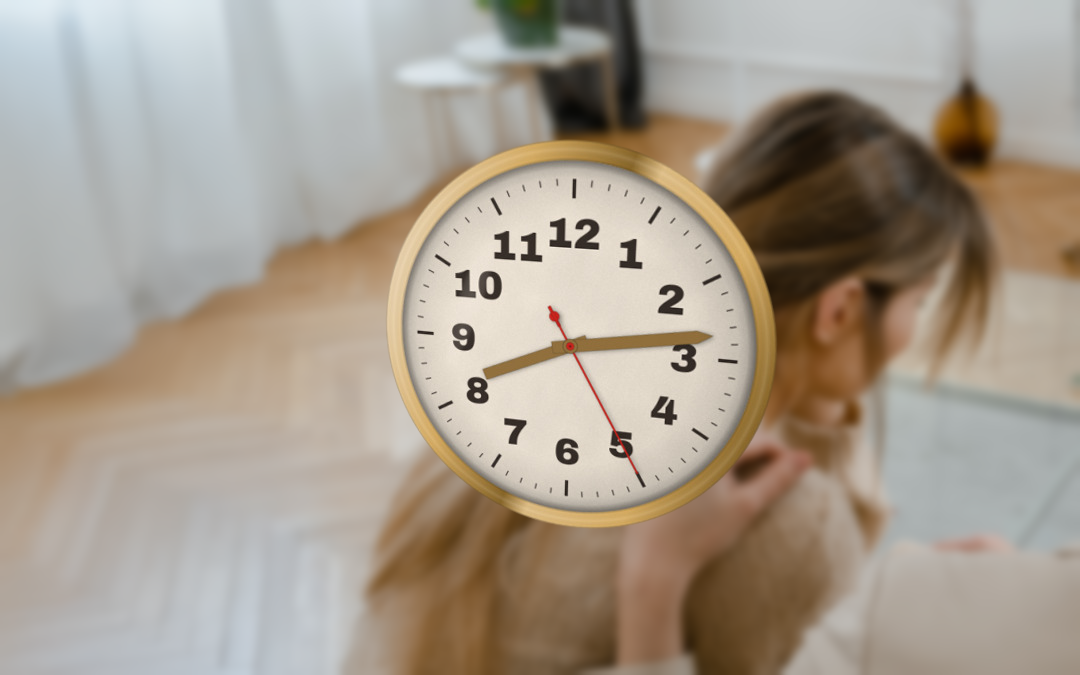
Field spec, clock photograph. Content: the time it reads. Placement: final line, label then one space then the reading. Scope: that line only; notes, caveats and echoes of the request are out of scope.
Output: 8:13:25
